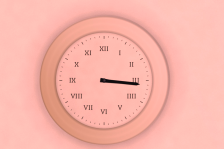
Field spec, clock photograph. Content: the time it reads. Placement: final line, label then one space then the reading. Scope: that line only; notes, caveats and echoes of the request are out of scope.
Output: 3:16
